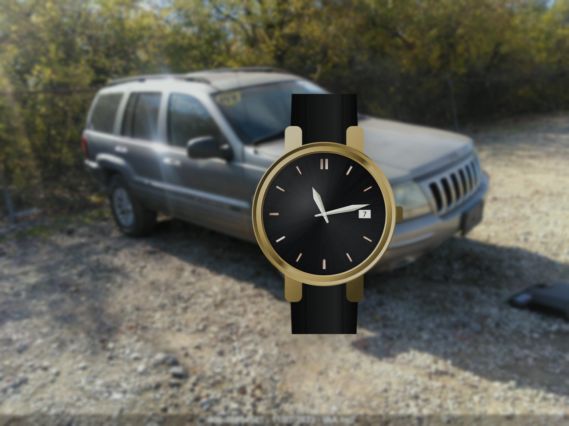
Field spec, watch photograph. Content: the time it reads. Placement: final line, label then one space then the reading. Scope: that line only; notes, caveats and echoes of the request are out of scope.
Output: 11:13
